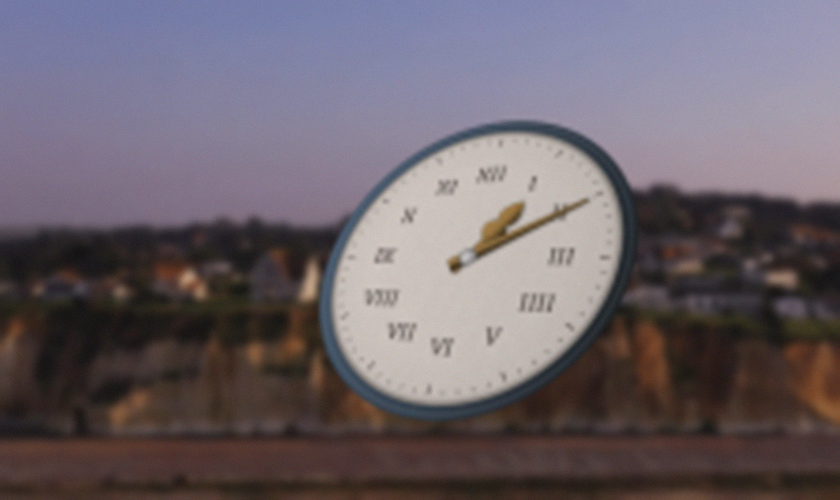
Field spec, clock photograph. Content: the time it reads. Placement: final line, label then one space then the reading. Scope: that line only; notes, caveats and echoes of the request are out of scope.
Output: 1:10
